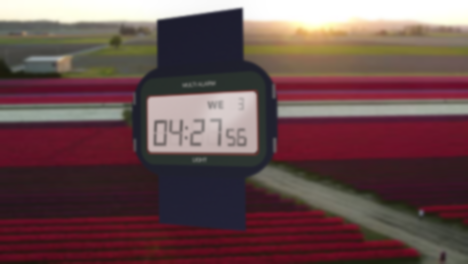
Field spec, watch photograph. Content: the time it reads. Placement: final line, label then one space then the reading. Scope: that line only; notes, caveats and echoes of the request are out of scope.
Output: 4:27:56
